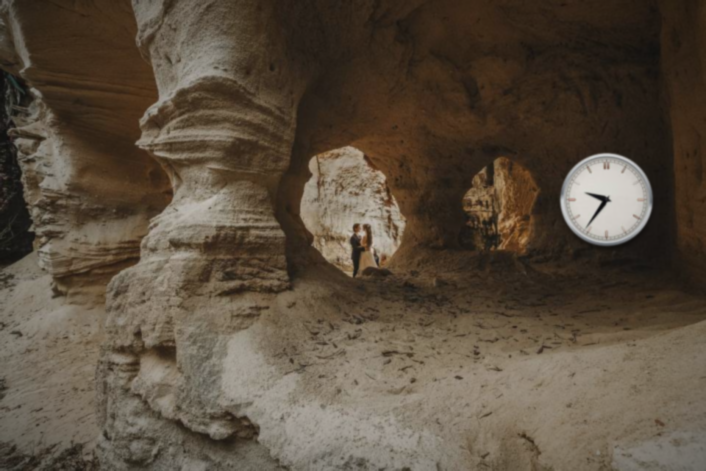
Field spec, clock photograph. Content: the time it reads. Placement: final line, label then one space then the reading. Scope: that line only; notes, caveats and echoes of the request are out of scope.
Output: 9:36
